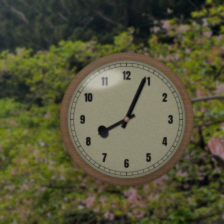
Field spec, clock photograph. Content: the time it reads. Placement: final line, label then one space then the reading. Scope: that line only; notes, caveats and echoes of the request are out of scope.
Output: 8:04
